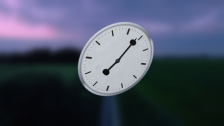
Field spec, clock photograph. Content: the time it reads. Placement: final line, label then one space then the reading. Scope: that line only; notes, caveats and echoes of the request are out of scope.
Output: 7:04
